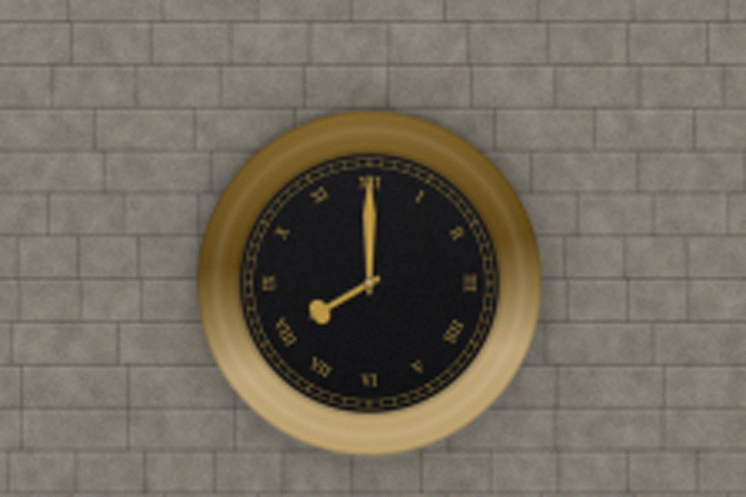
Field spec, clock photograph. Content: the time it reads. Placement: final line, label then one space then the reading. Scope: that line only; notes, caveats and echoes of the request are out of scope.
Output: 8:00
